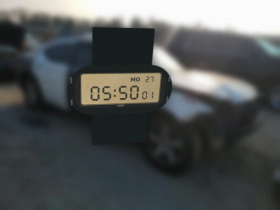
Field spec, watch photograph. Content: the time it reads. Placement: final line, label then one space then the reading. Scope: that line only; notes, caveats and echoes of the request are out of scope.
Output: 5:50:01
